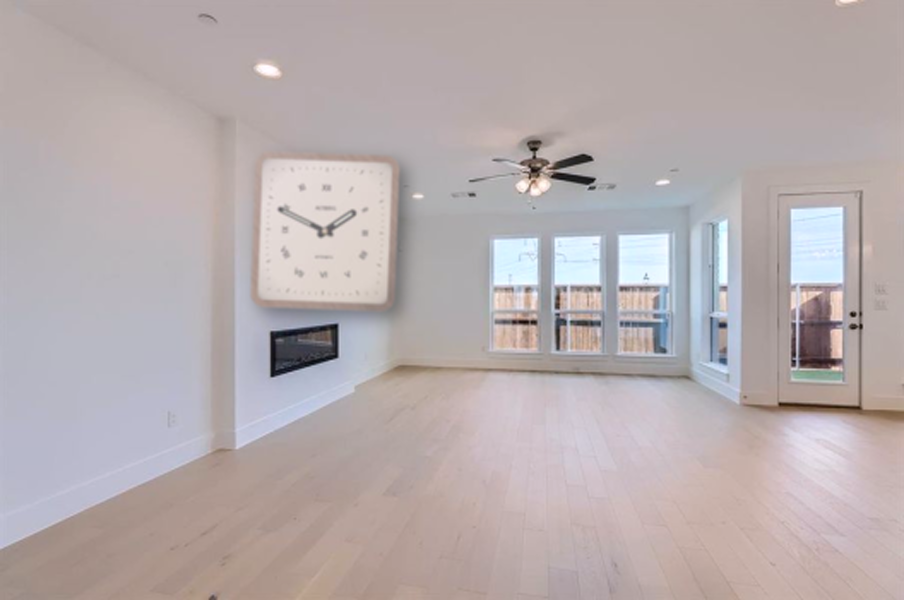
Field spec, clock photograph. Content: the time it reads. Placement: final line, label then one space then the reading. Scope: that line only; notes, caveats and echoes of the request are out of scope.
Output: 1:49
